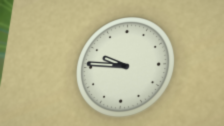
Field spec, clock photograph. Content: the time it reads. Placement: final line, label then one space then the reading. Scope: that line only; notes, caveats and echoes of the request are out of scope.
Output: 9:46
